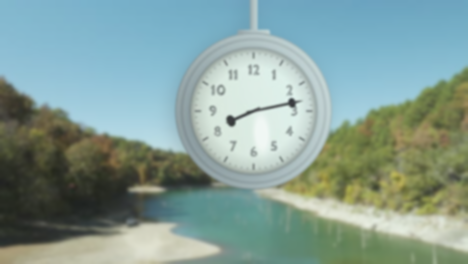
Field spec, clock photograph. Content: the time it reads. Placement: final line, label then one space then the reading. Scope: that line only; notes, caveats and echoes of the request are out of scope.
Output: 8:13
